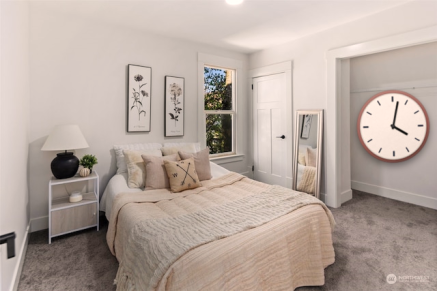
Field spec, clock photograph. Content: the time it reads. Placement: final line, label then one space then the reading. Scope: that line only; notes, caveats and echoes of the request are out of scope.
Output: 4:02
